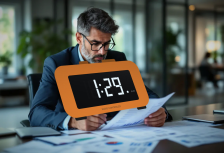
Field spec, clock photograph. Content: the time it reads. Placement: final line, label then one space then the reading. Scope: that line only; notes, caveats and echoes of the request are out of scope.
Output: 1:29
